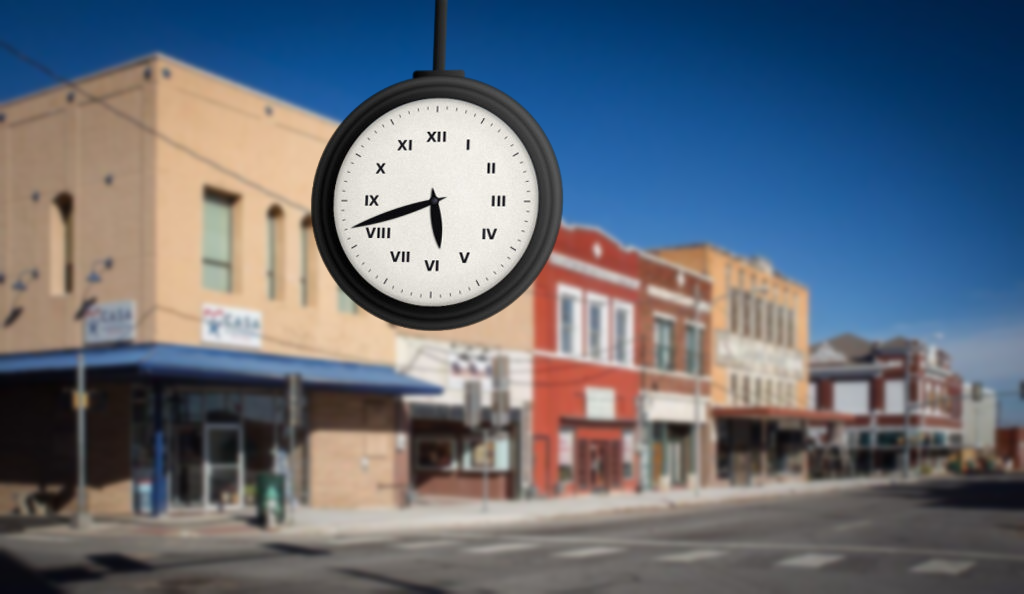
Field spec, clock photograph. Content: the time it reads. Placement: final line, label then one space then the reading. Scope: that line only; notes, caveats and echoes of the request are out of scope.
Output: 5:42
